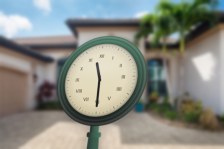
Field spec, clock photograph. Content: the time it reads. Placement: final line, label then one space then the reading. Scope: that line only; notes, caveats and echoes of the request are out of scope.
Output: 11:30
